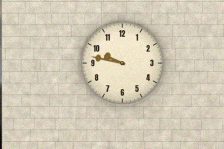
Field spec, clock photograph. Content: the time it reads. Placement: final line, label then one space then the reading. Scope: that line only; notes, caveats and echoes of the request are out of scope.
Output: 9:47
